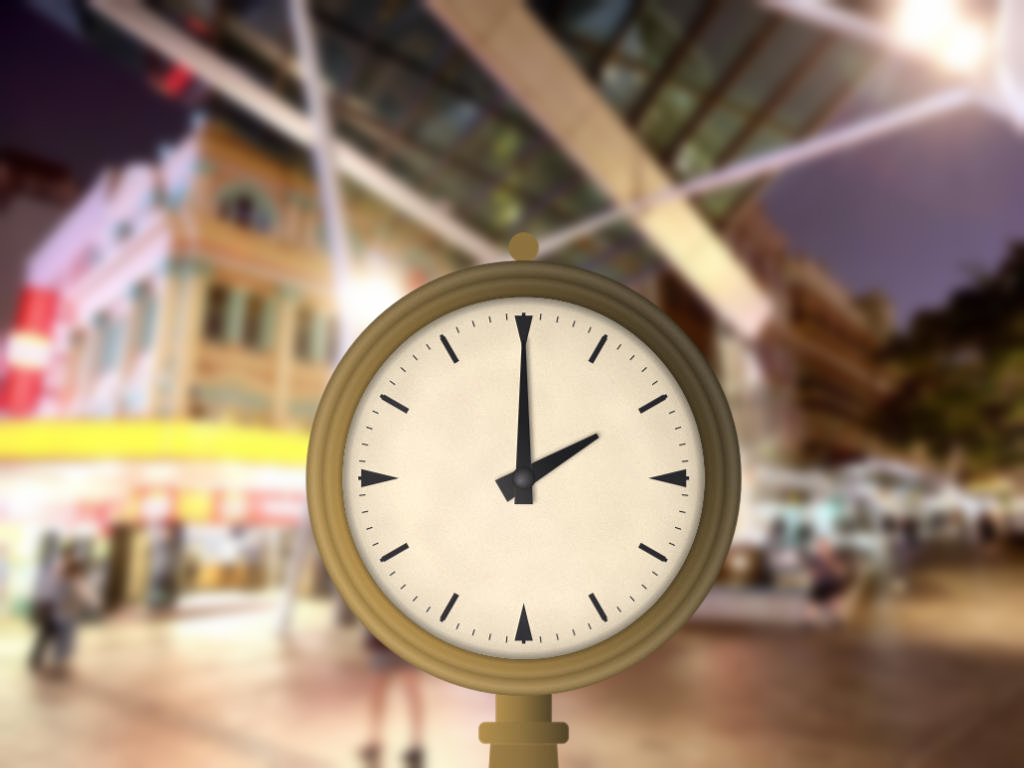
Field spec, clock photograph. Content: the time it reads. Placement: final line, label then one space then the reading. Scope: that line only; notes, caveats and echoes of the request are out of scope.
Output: 2:00
